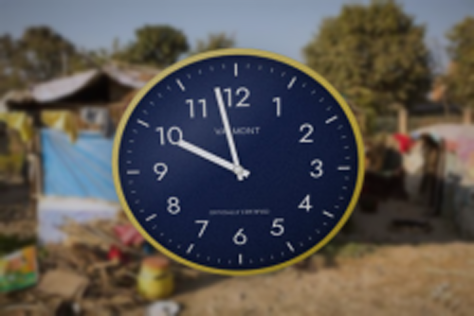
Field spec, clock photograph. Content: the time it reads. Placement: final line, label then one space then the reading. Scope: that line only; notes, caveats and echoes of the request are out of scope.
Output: 9:58
